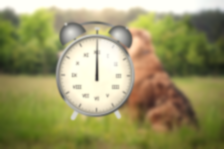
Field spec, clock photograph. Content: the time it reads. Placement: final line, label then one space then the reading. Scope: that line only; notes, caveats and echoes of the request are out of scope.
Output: 12:00
